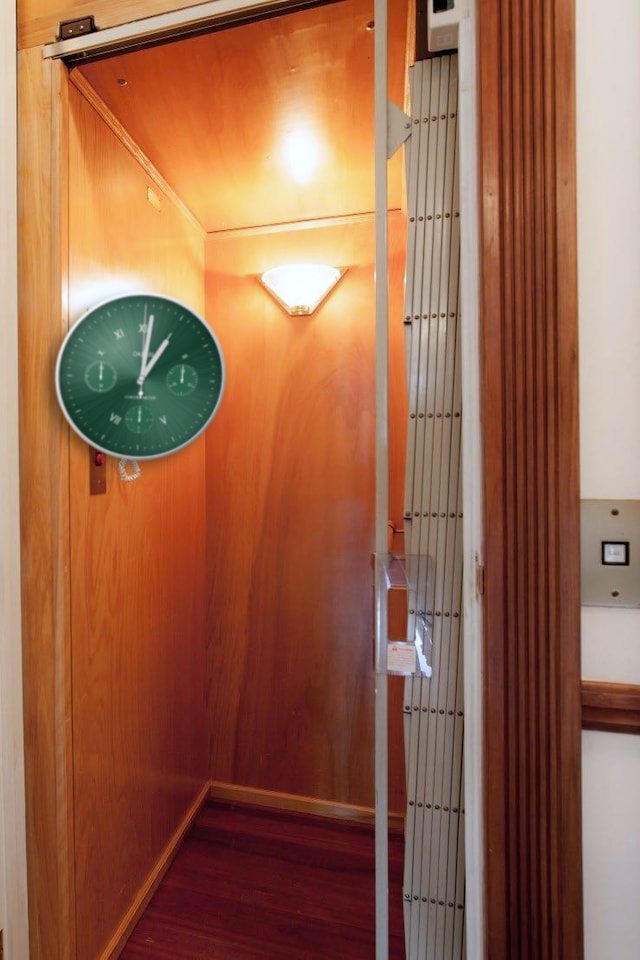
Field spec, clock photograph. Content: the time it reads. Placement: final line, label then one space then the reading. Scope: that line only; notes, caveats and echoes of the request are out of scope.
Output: 1:01
